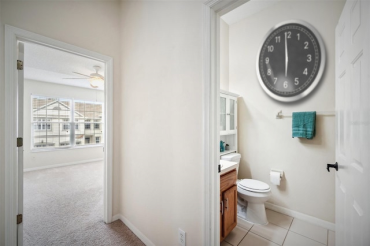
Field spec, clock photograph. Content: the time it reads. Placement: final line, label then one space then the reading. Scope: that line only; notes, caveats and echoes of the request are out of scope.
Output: 5:59
